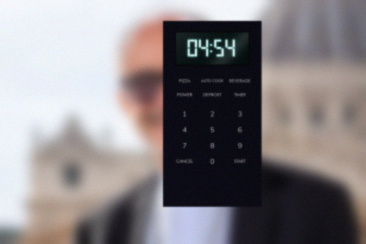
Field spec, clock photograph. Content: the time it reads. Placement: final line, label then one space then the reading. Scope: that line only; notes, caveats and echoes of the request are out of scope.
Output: 4:54
